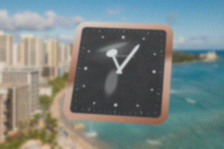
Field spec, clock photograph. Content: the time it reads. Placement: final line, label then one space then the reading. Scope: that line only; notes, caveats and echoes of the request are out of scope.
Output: 11:05
